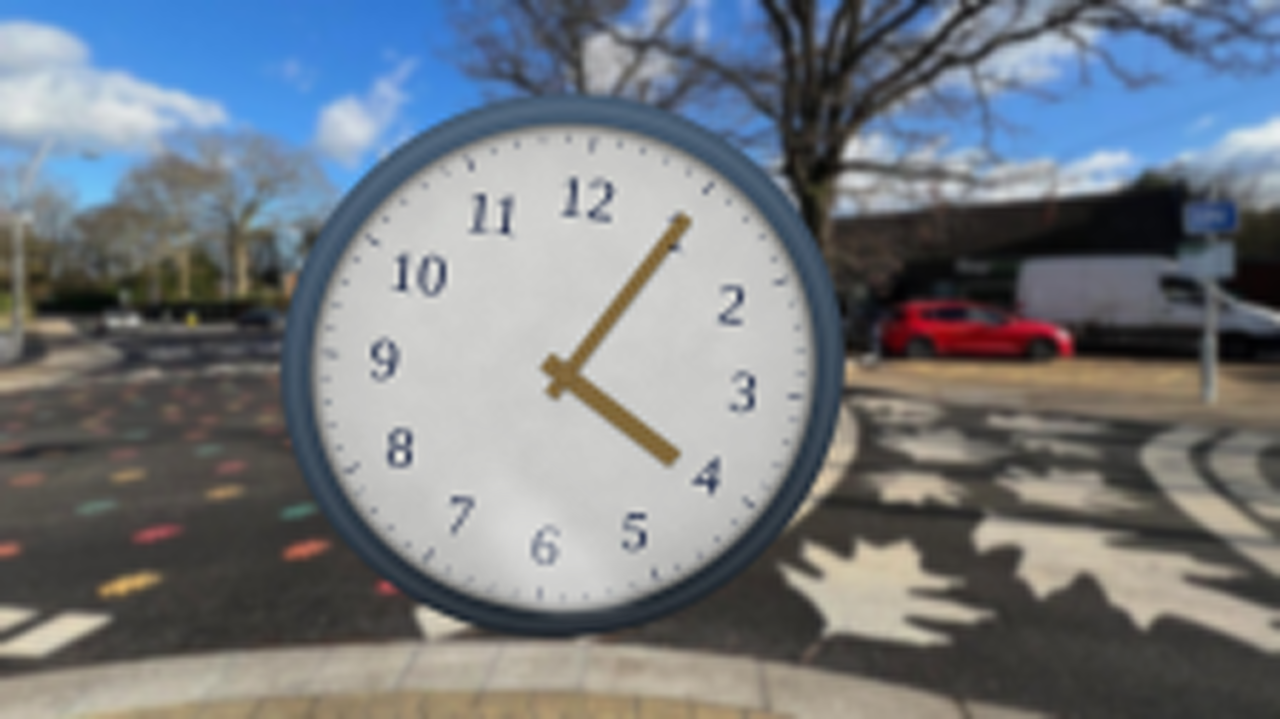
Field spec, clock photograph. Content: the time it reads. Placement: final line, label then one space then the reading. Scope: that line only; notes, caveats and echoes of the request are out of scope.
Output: 4:05
